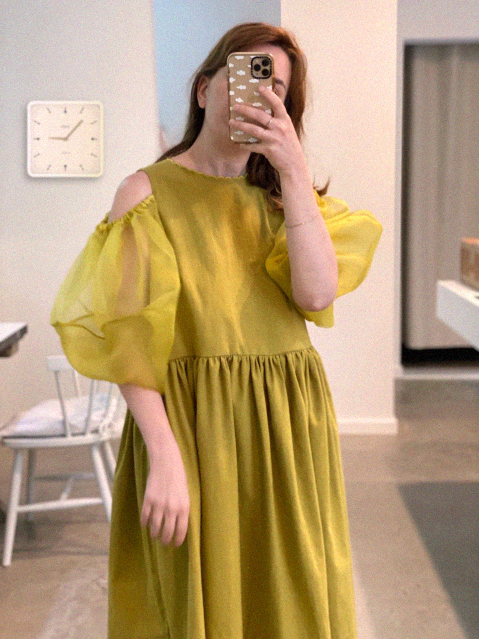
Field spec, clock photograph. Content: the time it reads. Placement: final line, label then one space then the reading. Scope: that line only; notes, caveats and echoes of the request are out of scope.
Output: 9:07
